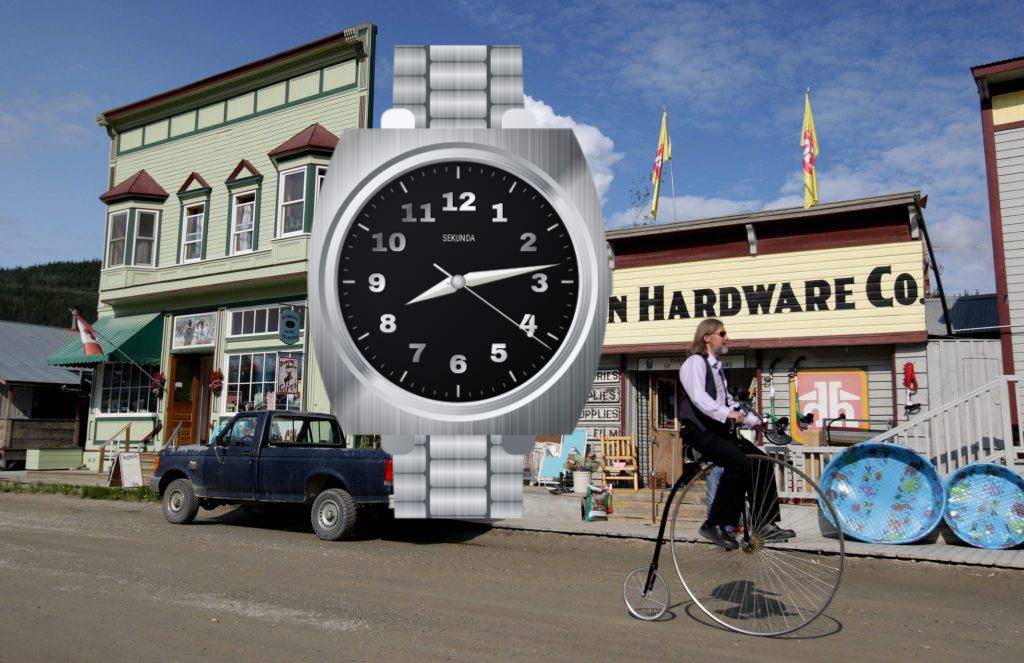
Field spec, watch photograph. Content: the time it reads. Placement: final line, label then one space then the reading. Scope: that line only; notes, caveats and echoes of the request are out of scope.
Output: 8:13:21
